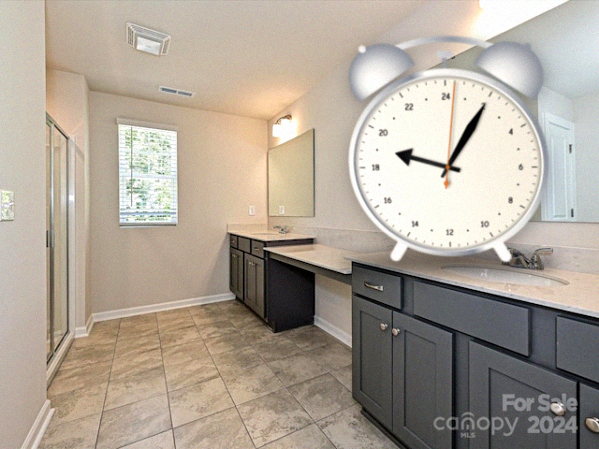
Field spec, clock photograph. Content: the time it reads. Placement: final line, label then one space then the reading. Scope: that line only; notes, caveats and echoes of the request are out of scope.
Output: 19:05:01
